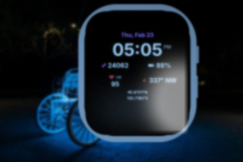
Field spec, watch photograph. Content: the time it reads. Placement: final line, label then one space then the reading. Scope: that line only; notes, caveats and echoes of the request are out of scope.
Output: 5:05
